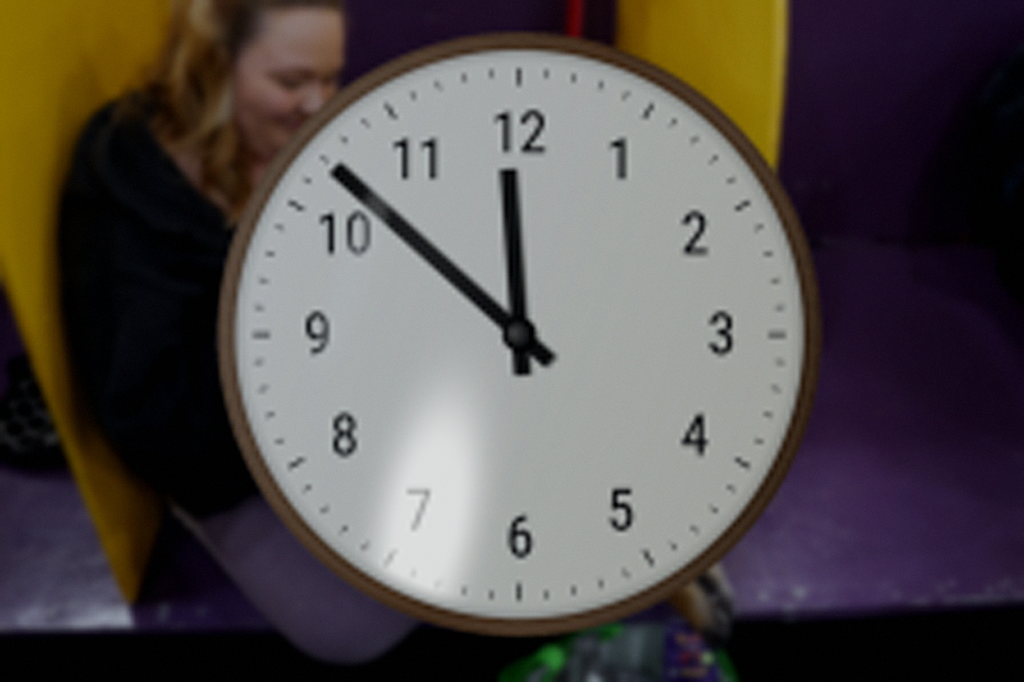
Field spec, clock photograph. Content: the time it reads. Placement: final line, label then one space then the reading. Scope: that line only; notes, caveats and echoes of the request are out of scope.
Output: 11:52
